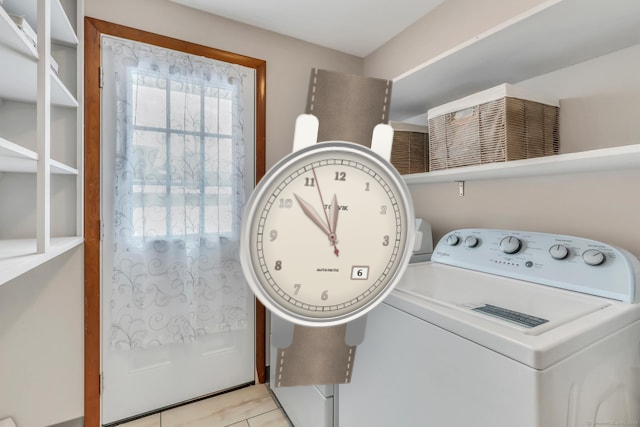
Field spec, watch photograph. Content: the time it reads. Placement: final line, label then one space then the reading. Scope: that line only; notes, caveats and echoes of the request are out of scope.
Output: 11:51:56
